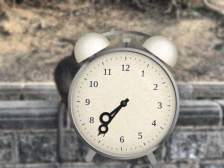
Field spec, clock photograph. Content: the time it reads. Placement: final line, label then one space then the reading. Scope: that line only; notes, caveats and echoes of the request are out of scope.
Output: 7:36
